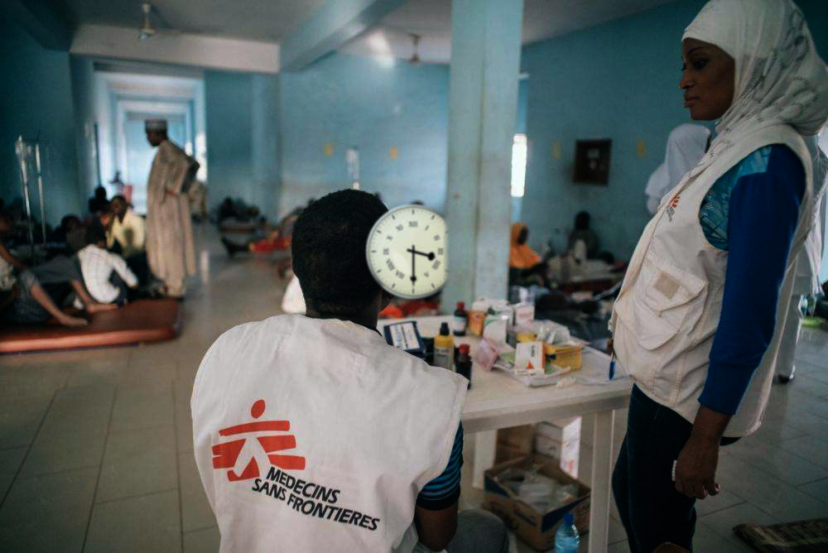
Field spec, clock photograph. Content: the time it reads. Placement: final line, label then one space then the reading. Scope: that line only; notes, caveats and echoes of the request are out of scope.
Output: 3:30
